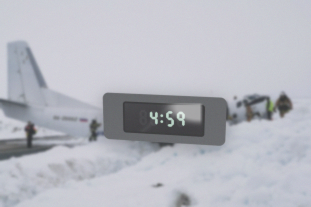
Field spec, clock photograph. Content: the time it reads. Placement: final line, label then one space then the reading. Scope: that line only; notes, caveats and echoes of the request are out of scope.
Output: 4:59
